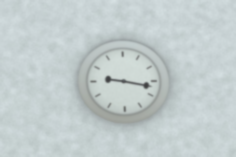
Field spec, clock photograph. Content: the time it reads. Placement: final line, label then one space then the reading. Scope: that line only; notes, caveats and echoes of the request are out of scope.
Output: 9:17
